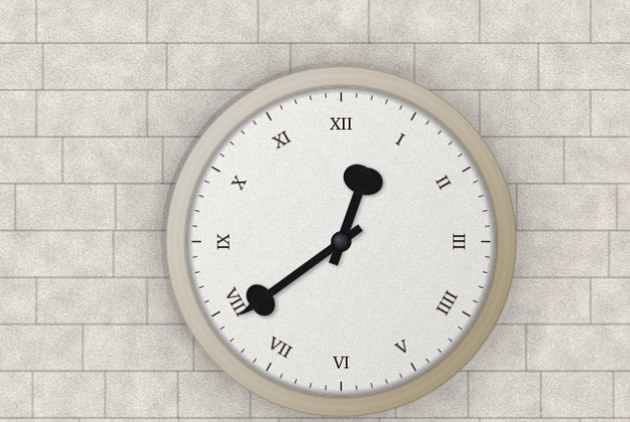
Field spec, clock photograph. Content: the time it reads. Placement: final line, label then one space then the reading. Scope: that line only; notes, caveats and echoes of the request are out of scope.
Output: 12:39
